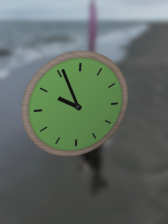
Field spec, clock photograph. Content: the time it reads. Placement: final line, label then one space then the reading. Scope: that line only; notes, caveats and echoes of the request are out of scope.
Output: 9:56
